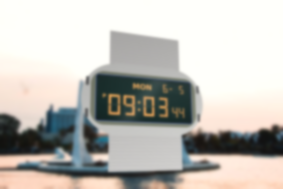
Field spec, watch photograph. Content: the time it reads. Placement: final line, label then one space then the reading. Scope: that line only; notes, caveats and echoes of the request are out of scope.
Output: 9:03
